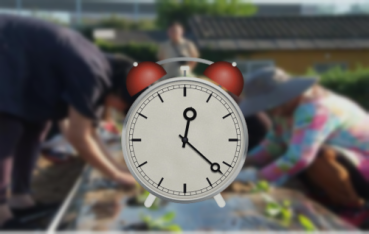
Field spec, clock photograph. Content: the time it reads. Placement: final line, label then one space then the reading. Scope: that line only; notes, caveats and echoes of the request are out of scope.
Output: 12:22
